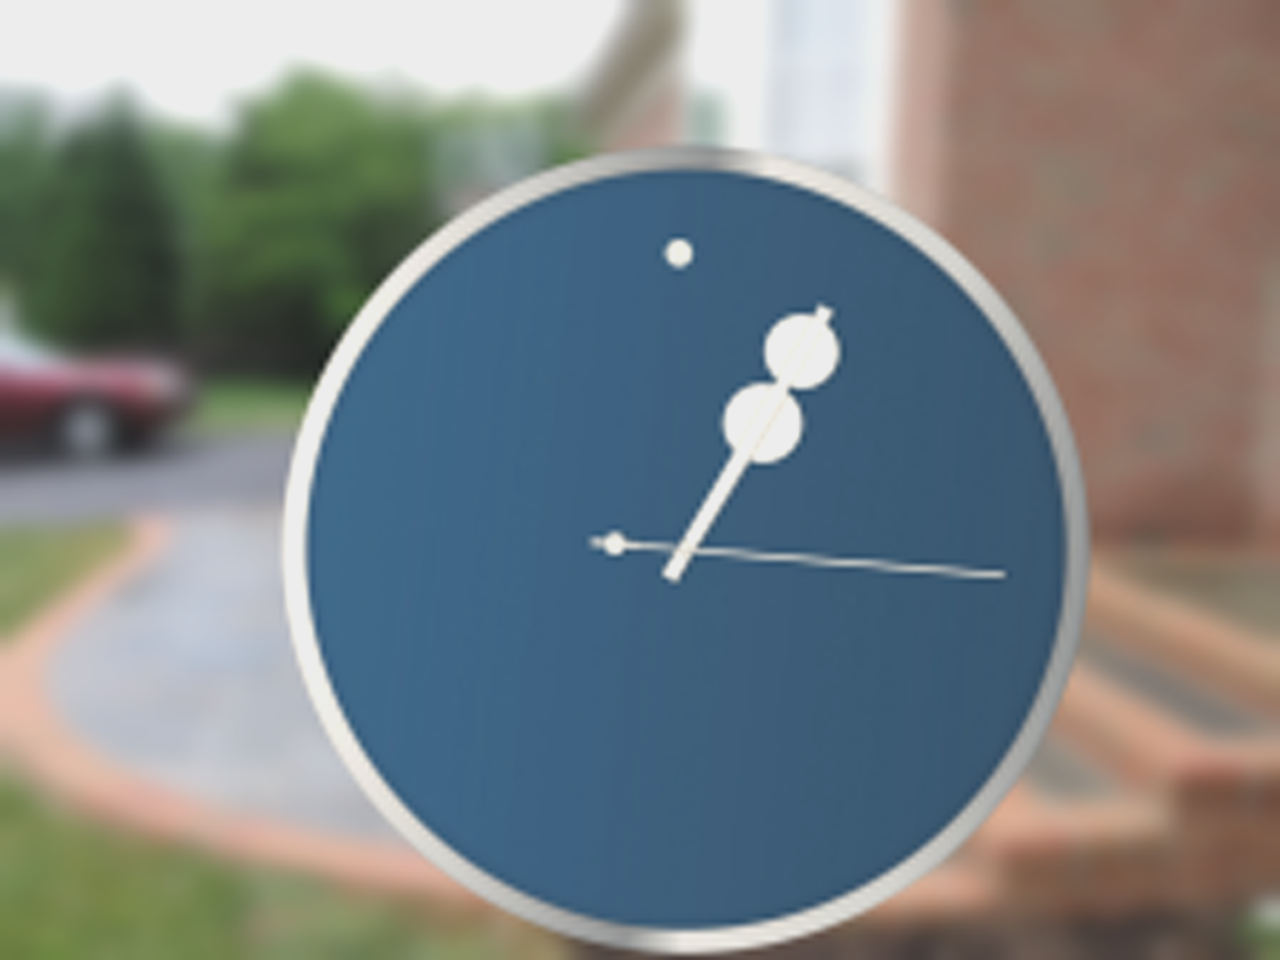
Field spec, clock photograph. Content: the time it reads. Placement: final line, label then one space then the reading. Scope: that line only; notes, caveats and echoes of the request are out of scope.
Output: 1:05:16
